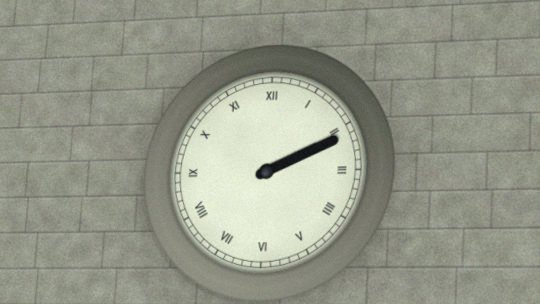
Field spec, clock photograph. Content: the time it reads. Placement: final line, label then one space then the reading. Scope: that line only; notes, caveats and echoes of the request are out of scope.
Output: 2:11
